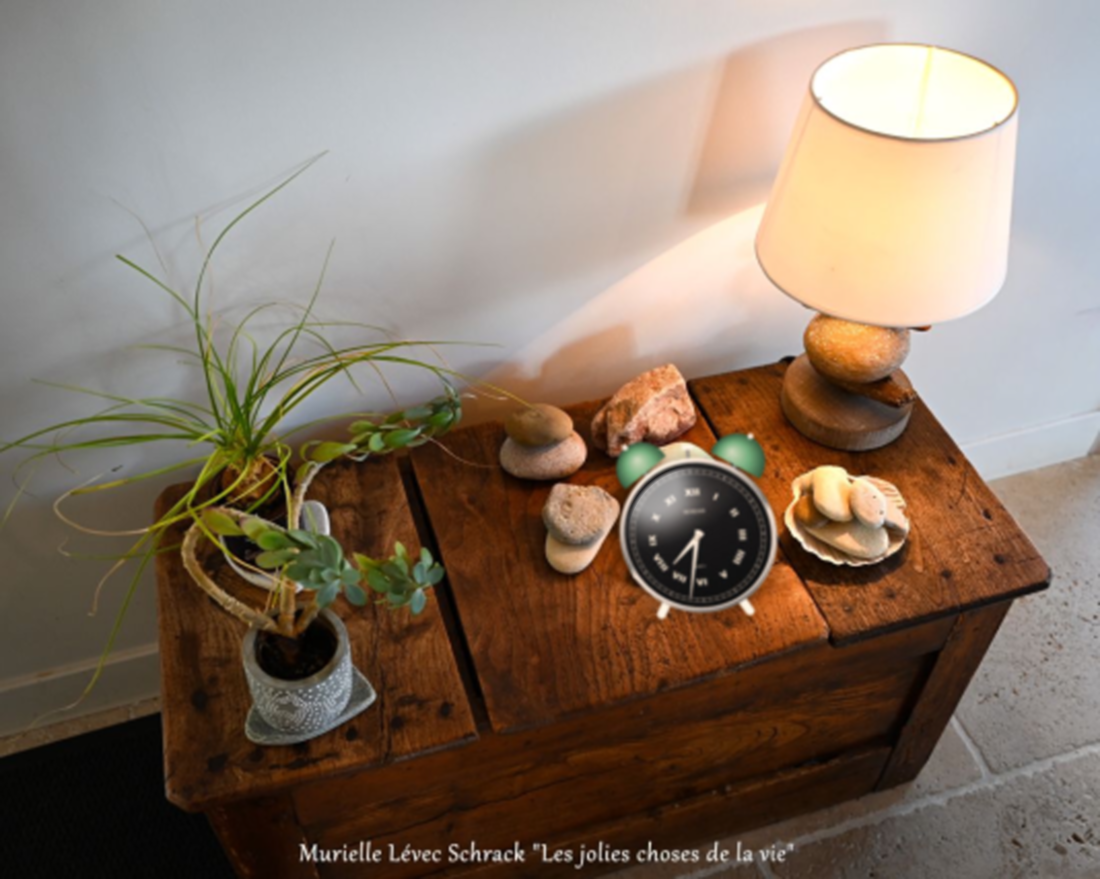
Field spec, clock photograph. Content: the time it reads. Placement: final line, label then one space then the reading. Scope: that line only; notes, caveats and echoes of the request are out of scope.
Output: 7:32
